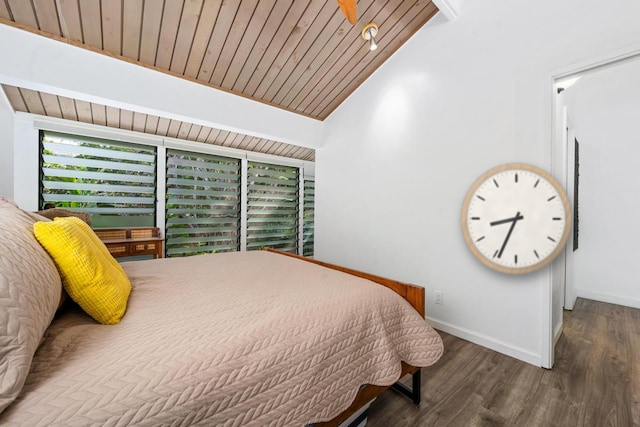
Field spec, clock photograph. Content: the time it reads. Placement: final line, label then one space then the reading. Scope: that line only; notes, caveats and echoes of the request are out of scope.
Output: 8:34
